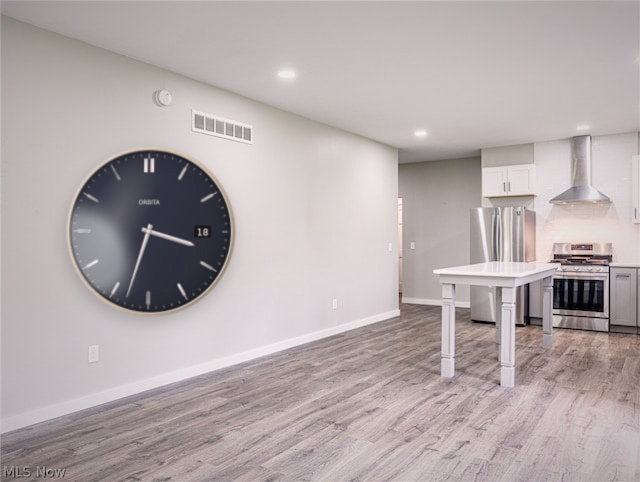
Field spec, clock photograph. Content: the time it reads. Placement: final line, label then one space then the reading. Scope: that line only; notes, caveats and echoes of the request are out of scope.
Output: 3:33
